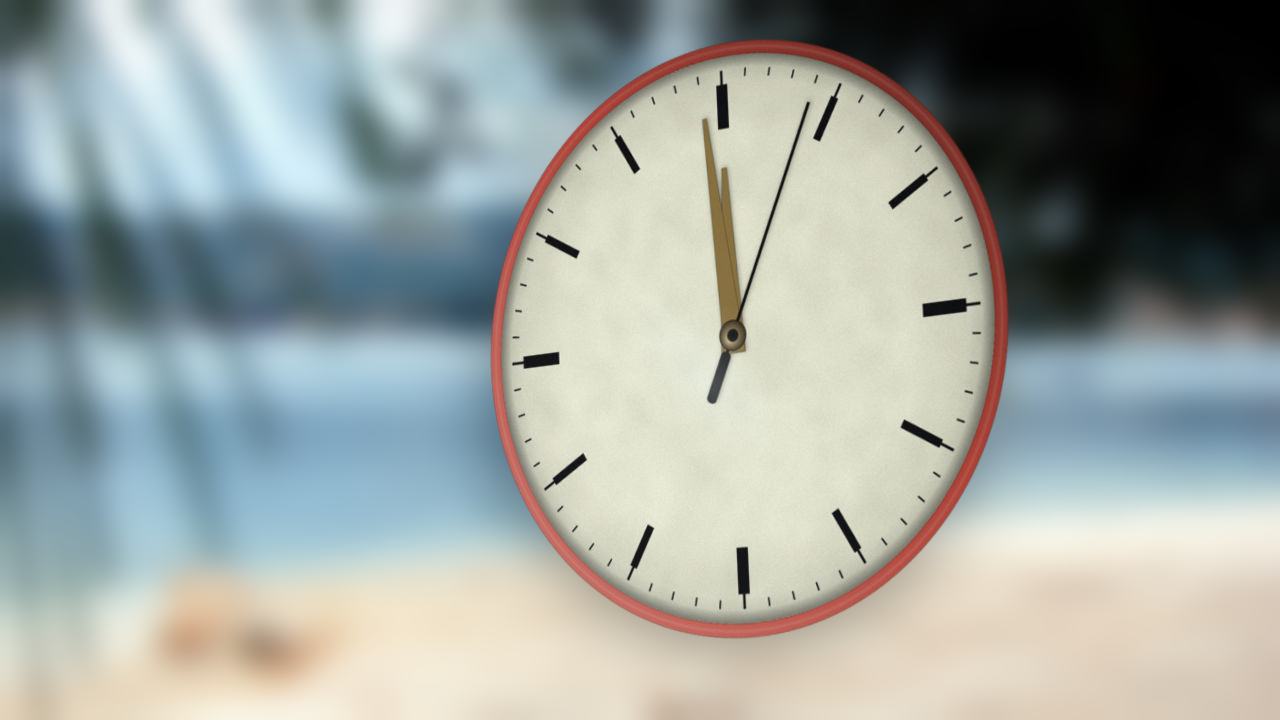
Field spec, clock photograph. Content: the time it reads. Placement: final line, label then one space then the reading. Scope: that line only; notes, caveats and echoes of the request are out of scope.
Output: 11:59:04
